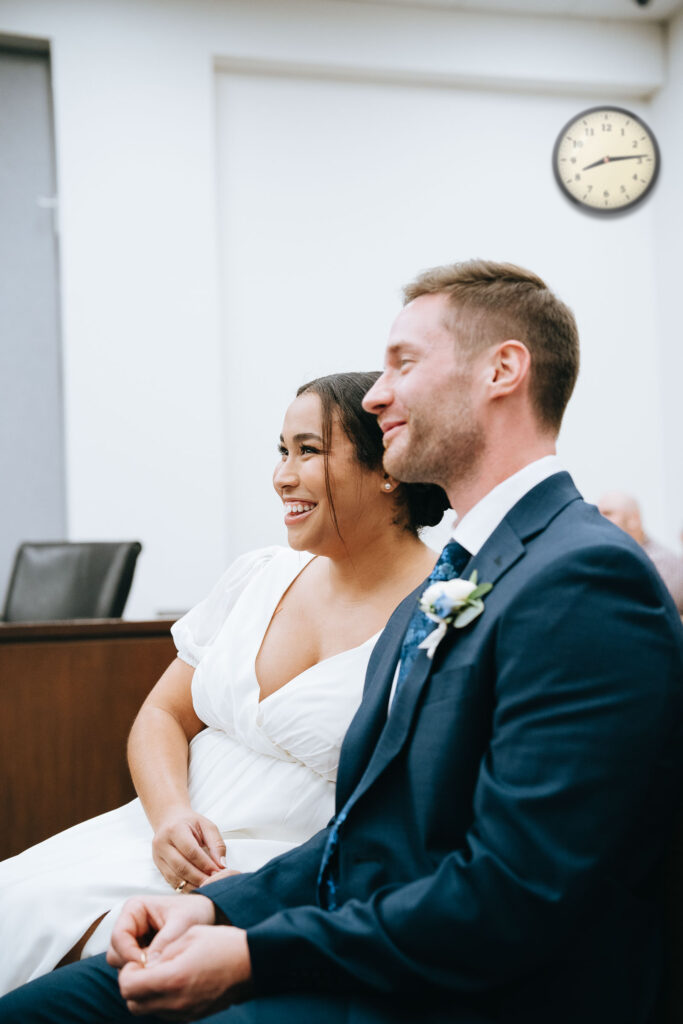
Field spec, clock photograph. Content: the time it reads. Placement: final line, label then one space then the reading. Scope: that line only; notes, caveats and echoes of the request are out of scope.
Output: 8:14
